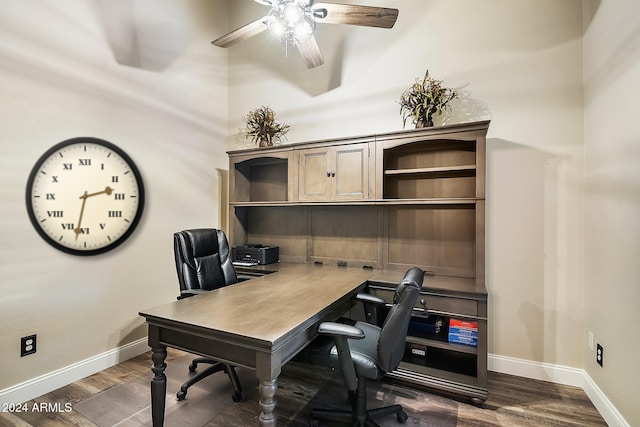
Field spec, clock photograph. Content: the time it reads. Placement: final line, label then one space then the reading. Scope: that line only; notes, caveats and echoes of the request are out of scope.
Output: 2:32
